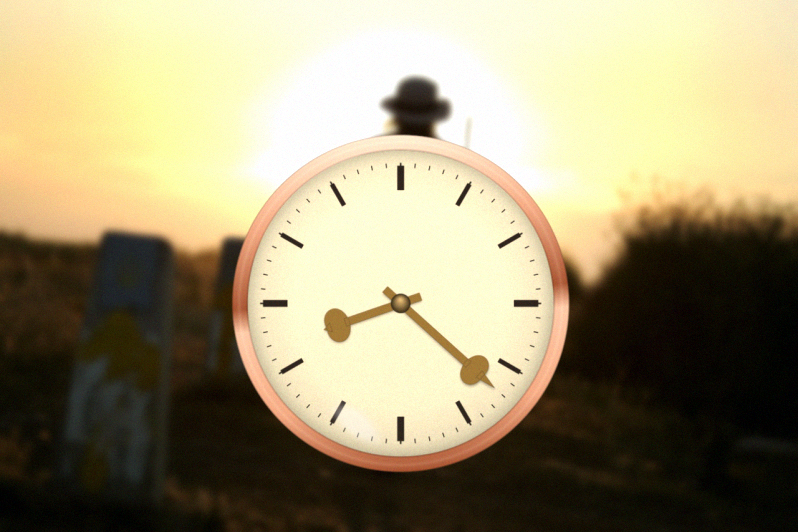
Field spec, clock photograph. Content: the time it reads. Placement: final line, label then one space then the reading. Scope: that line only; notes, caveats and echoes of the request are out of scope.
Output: 8:22
